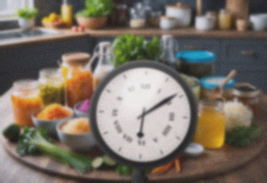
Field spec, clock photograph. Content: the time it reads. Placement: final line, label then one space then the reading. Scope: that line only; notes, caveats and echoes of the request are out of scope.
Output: 6:09
